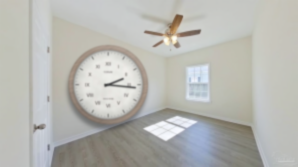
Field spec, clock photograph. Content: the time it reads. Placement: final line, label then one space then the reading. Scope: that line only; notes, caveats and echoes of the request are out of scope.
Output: 2:16
